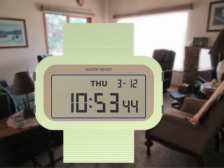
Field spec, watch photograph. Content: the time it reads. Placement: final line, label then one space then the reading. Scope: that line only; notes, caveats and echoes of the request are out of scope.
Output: 10:53:44
